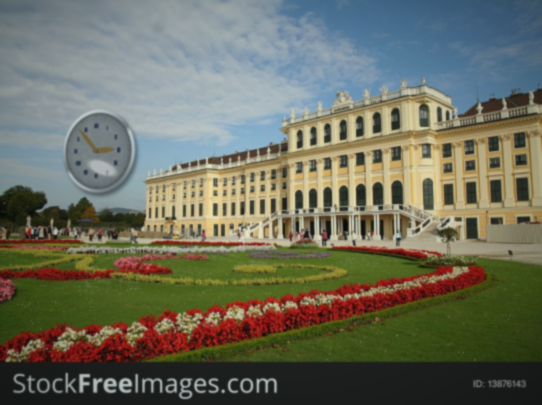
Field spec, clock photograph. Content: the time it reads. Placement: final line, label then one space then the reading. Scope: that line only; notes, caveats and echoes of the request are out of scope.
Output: 2:53
